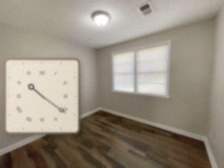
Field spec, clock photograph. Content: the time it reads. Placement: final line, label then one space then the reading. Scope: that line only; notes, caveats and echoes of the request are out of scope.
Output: 10:21
